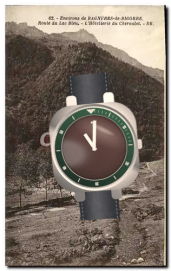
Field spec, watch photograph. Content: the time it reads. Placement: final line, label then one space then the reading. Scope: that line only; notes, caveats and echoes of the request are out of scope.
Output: 11:01
